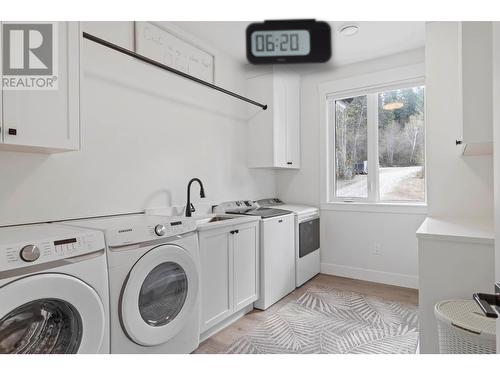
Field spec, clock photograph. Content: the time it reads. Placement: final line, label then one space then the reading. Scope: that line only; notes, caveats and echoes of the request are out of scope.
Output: 6:20
